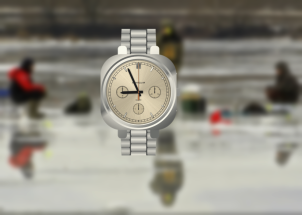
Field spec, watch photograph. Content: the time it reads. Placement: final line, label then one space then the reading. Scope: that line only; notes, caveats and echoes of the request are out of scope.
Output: 8:56
